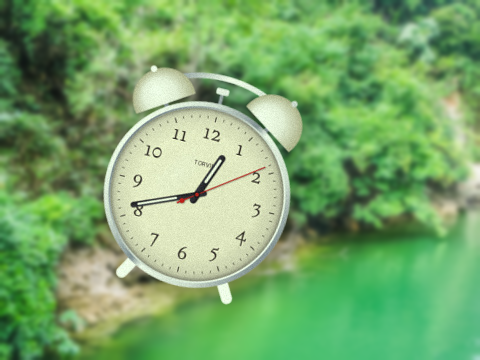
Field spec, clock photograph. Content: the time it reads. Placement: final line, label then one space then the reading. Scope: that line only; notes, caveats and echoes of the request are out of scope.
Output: 12:41:09
